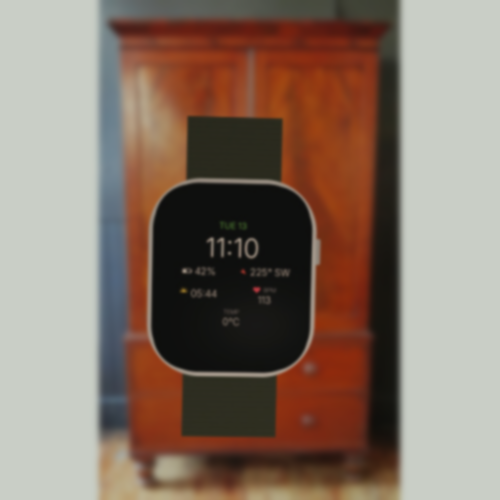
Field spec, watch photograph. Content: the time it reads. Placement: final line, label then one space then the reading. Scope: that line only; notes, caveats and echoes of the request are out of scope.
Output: 11:10
